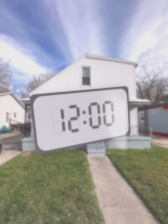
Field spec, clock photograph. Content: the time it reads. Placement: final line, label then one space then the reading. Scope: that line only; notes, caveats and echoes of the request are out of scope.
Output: 12:00
